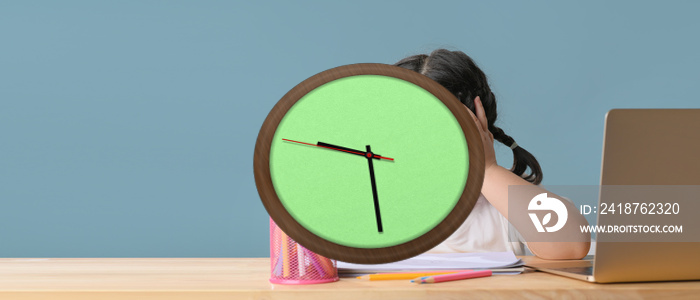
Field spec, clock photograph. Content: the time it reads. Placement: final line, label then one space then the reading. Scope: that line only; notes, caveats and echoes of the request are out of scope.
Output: 9:28:47
